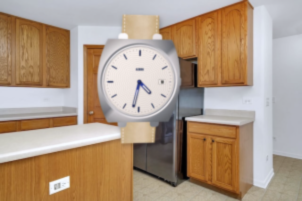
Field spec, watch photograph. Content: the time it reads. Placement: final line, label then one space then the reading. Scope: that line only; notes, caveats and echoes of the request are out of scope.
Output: 4:32
